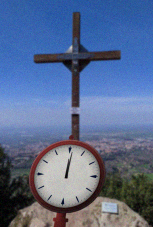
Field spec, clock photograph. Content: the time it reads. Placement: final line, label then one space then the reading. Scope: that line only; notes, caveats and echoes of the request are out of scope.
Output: 12:01
